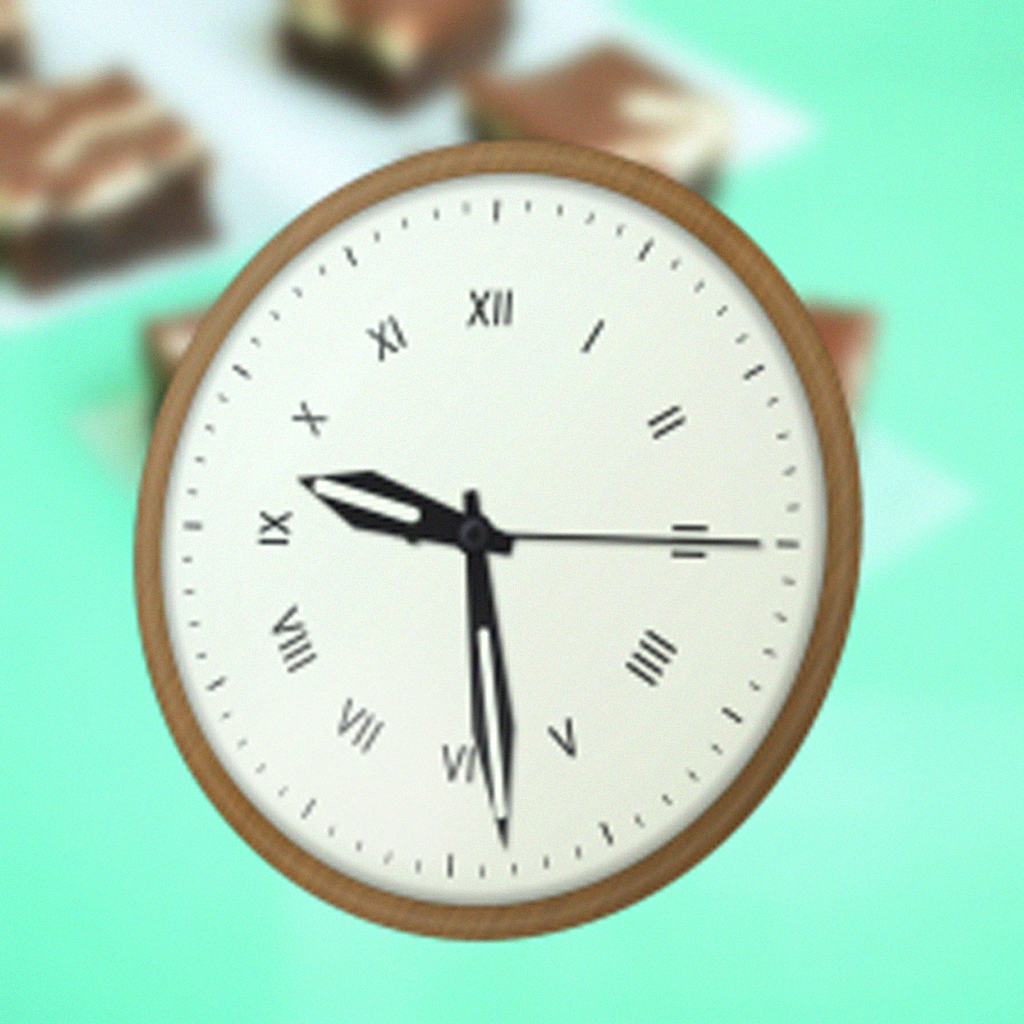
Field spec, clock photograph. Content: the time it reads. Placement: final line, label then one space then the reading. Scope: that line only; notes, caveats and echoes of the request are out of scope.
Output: 9:28:15
